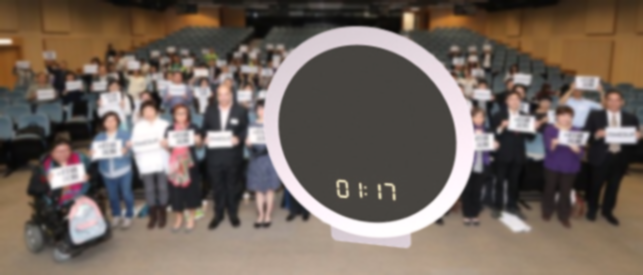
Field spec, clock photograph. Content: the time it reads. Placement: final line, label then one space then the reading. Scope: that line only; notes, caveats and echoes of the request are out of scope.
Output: 1:17
